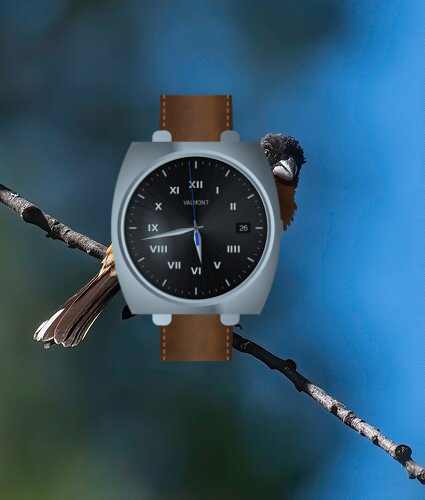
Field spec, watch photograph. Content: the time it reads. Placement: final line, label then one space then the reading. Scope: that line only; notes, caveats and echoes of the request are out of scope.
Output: 5:42:59
